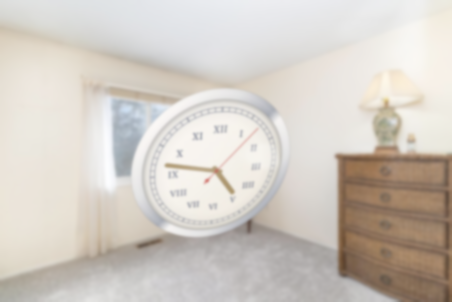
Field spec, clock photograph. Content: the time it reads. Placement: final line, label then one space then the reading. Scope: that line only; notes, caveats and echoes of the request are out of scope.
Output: 4:47:07
